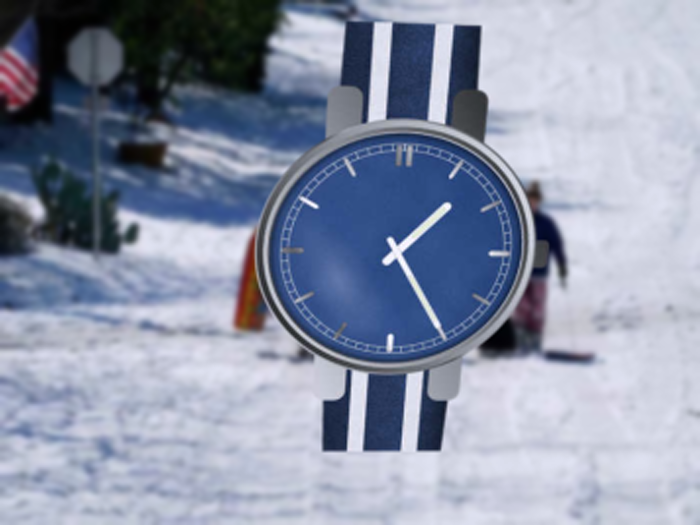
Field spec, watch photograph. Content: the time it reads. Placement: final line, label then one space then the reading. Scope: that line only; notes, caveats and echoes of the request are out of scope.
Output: 1:25
